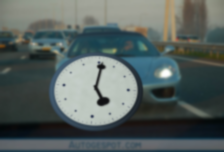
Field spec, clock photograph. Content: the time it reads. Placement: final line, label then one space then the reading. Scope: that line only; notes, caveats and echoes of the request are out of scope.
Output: 5:01
